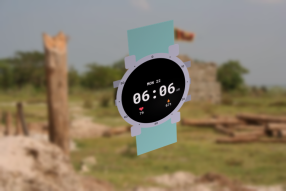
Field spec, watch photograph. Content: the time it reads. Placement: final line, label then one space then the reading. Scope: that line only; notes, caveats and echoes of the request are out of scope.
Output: 6:06
